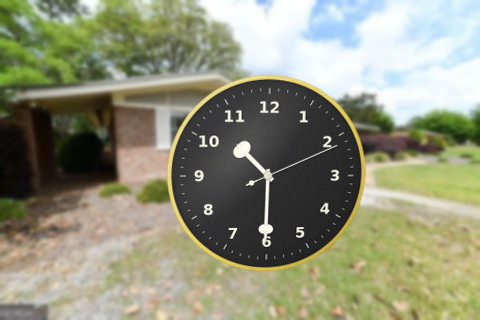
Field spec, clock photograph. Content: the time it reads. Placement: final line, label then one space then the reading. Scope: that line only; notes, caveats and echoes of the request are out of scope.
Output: 10:30:11
